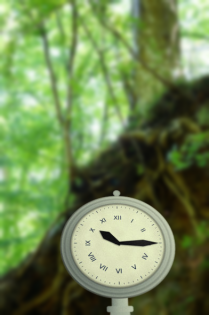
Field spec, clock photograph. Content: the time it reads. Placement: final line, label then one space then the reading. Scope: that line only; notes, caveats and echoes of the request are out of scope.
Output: 10:15
